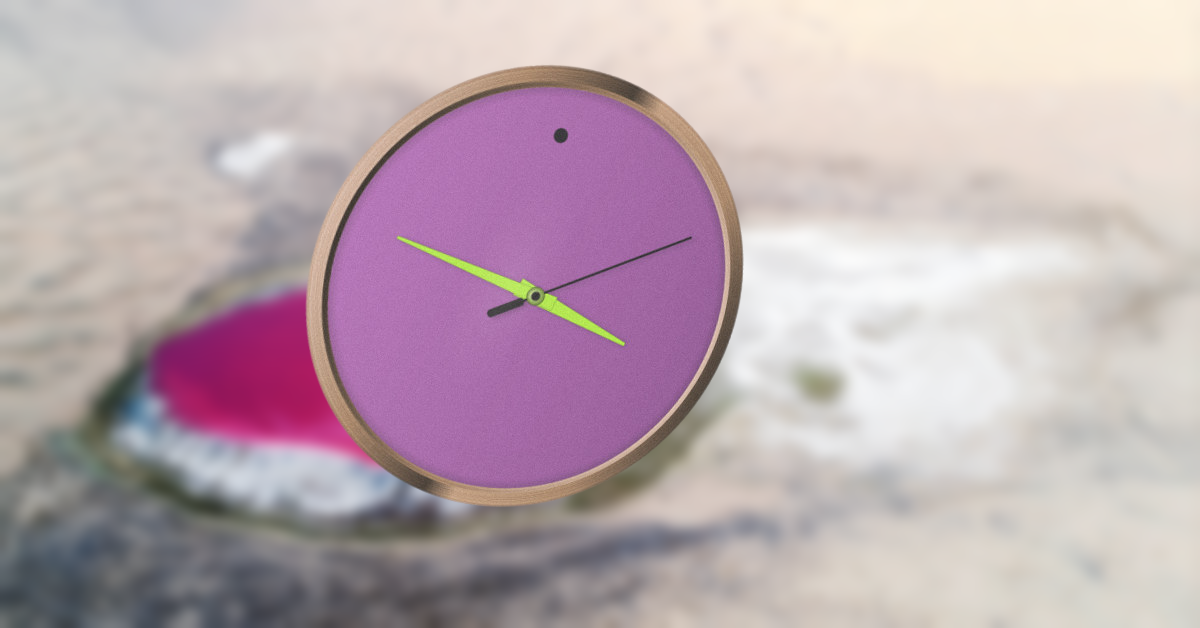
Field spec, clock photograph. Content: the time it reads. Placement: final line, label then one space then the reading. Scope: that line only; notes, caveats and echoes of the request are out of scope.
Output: 3:48:11
